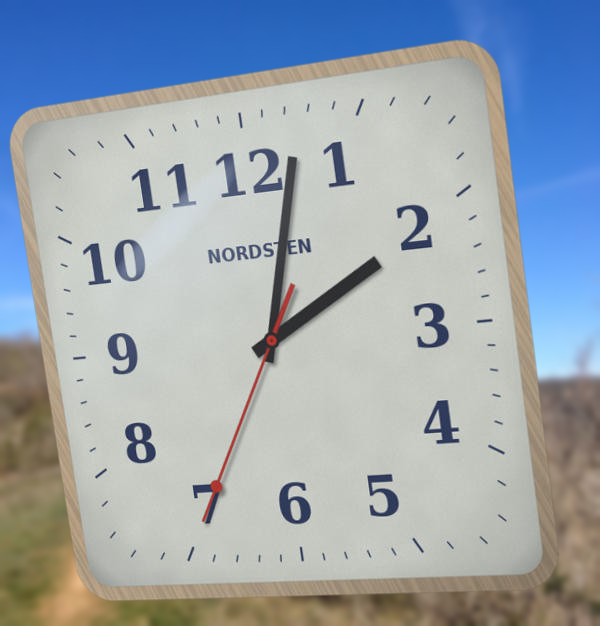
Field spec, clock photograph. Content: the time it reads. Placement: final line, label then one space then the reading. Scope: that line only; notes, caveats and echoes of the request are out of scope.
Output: 2:02:35
